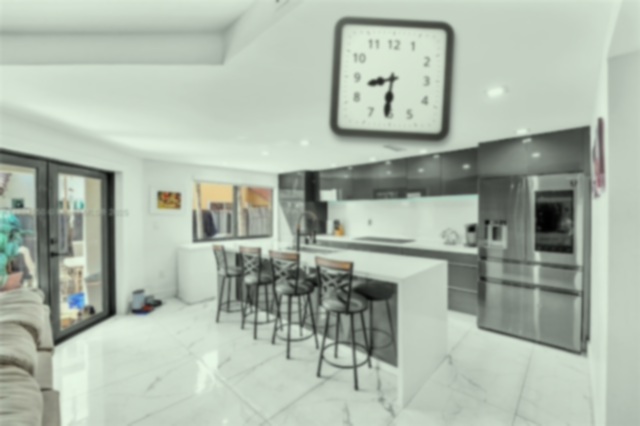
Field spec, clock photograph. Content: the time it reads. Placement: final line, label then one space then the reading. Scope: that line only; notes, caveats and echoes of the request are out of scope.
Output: 8:31
